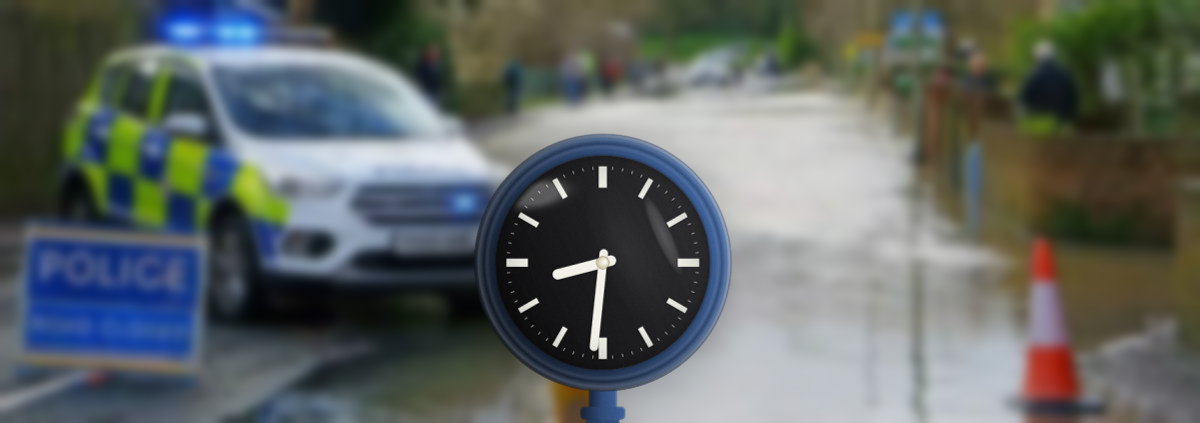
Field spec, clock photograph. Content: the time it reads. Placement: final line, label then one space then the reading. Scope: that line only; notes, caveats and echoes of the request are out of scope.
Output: 8:31
